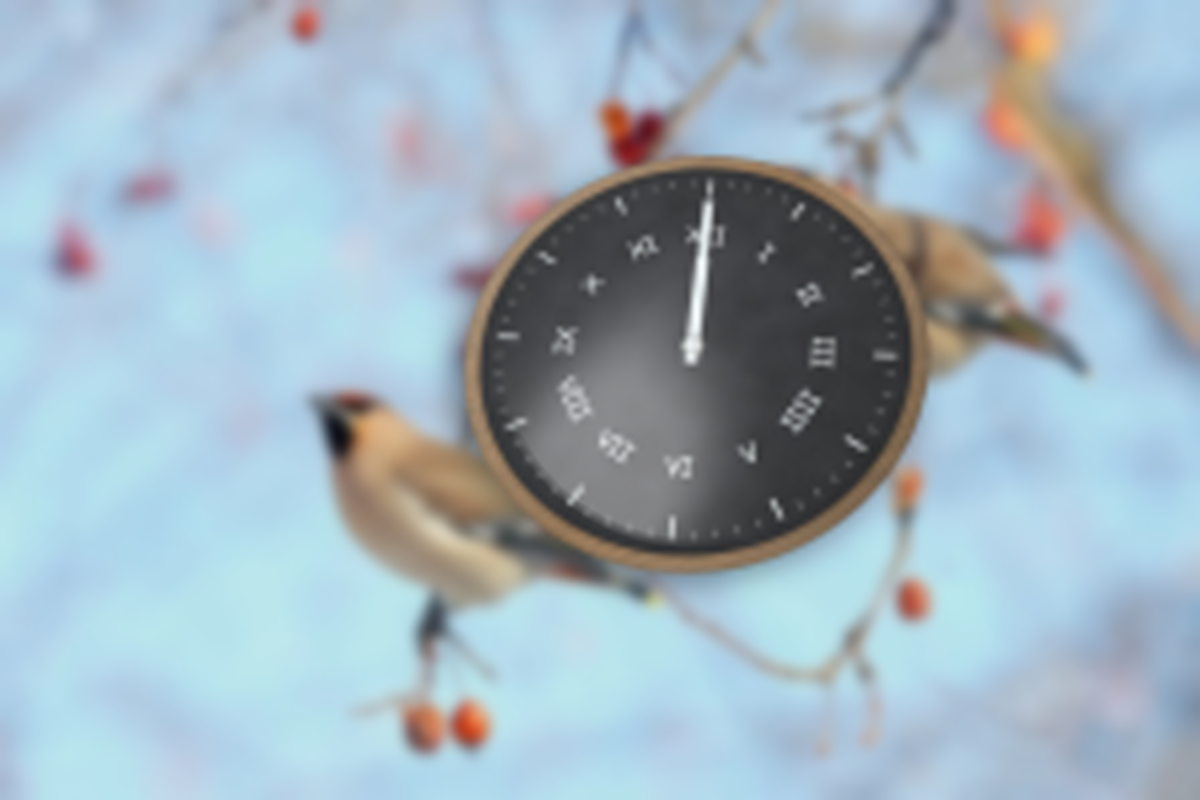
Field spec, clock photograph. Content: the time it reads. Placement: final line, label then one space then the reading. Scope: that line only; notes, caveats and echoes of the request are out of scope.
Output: 12:00
